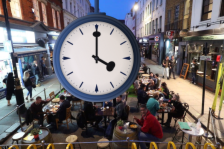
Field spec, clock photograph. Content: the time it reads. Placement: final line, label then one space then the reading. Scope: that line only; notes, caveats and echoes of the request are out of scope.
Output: 4:00
